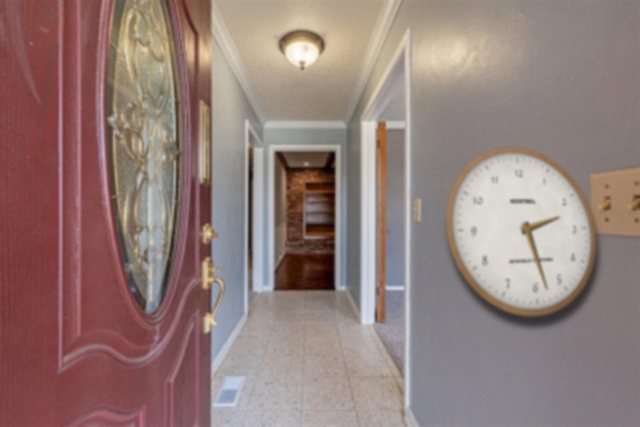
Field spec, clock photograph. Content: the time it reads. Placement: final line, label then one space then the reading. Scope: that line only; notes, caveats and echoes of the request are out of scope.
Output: 2:28
